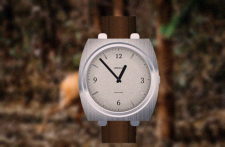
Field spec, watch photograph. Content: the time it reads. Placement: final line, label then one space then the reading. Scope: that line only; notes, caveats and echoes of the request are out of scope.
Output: 12:53
